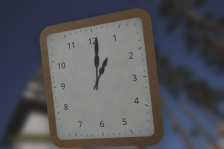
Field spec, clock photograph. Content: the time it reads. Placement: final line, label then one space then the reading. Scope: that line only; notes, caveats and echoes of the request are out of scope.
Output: 1:01
